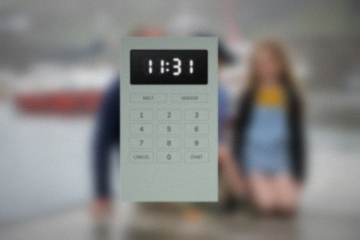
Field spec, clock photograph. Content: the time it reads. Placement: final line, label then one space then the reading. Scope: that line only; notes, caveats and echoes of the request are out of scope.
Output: 11:31
